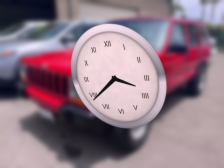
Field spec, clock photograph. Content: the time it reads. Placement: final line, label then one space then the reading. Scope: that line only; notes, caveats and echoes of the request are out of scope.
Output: 3:39
